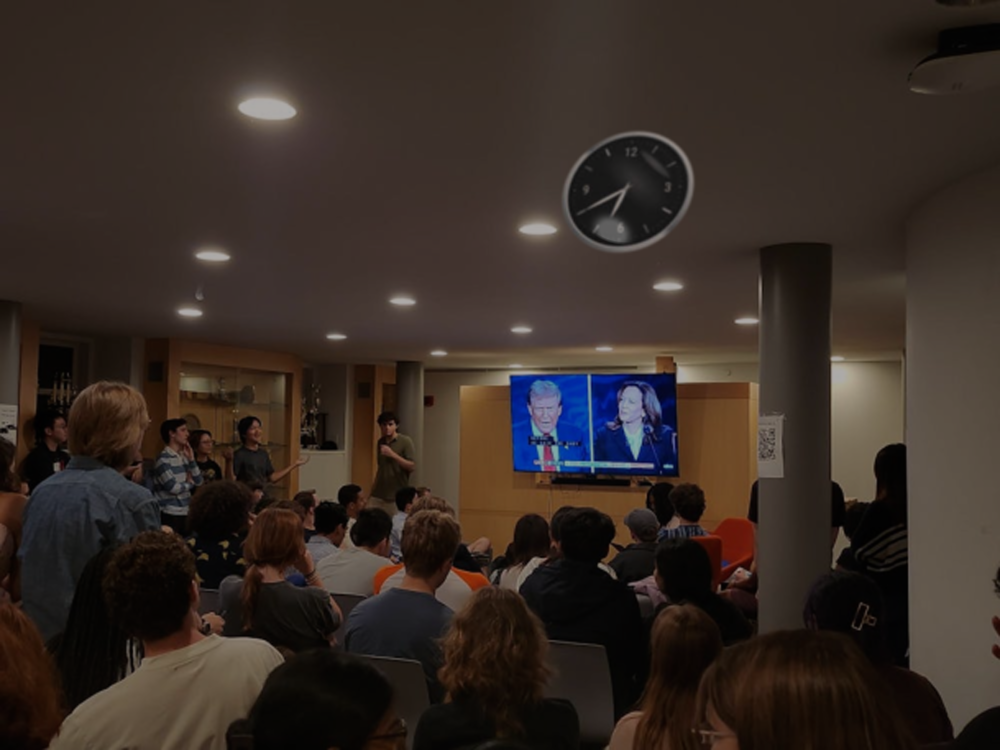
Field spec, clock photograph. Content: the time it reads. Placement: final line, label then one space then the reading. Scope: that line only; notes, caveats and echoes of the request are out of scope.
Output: 6:40
